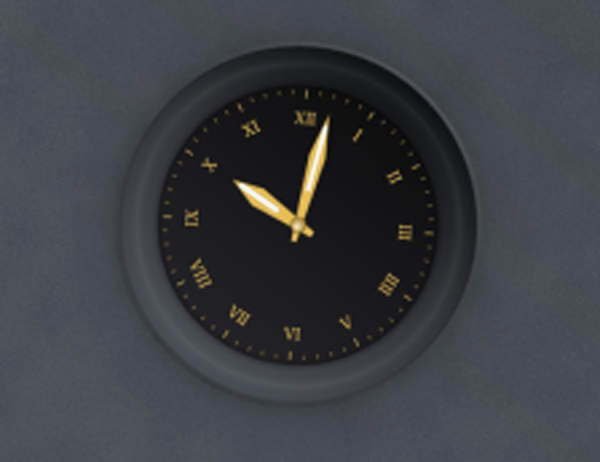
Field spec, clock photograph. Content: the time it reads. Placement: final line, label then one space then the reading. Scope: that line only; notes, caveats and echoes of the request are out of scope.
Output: 10:02
